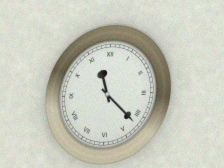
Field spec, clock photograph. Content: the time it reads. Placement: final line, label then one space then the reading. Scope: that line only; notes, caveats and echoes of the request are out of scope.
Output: 11:22
